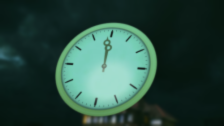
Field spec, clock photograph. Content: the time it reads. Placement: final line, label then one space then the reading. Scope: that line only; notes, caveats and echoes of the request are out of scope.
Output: 11:59
